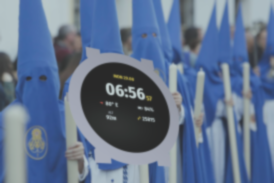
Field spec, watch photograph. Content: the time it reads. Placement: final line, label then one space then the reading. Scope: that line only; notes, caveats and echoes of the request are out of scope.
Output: 6:56
